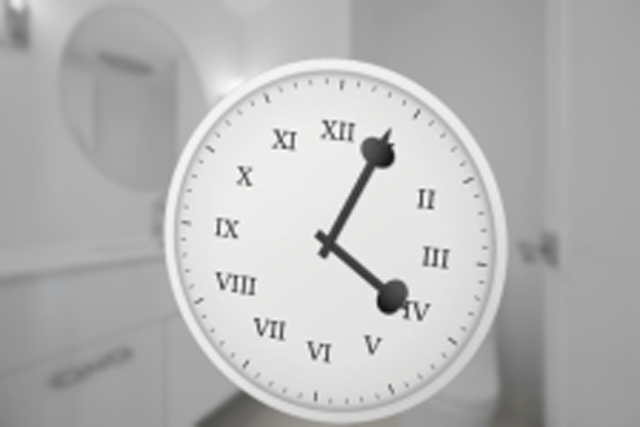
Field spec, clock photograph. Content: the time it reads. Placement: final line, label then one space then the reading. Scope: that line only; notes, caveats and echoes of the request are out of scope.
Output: 4:04
